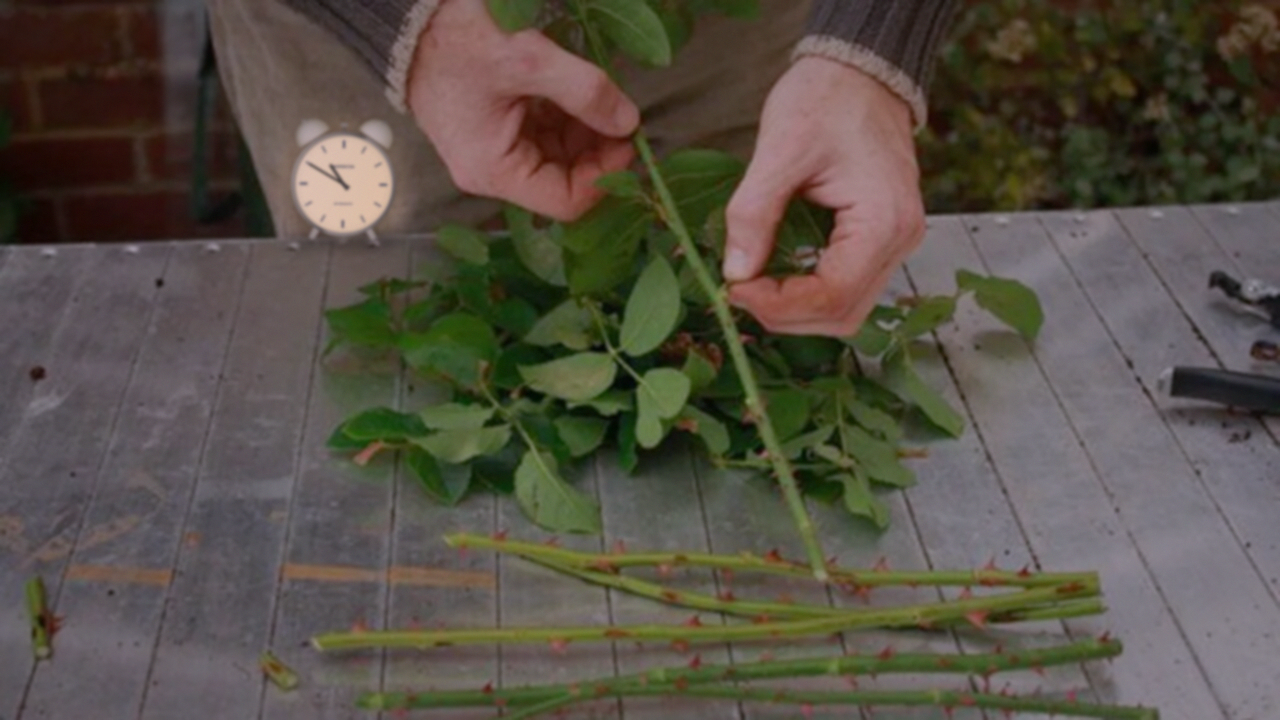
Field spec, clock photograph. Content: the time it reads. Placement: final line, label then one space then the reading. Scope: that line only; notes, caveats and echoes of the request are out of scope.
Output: 10:50
